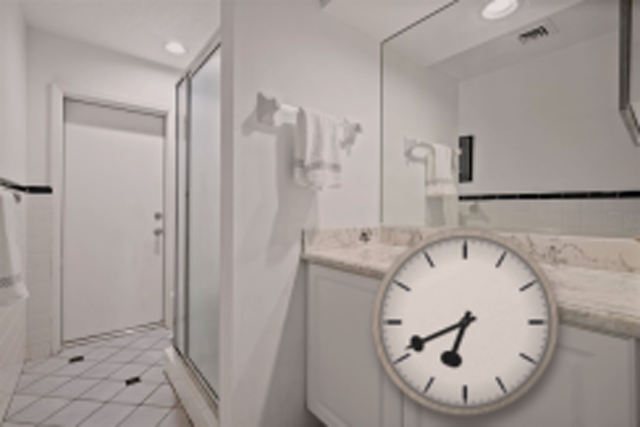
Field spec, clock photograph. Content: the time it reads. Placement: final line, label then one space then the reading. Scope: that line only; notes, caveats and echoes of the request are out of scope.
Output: 6:41
